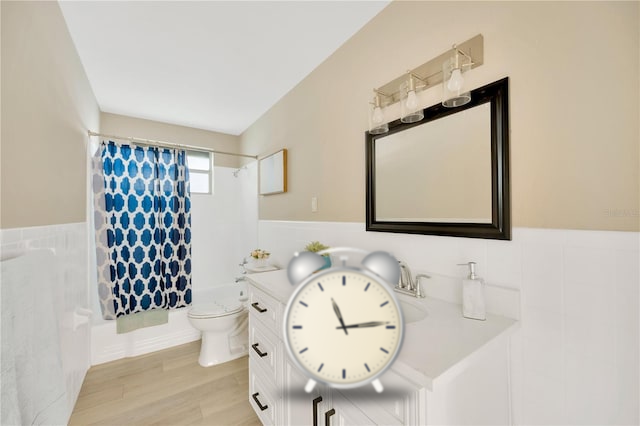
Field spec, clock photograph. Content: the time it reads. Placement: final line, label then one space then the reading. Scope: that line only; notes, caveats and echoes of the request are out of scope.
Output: 11:14
